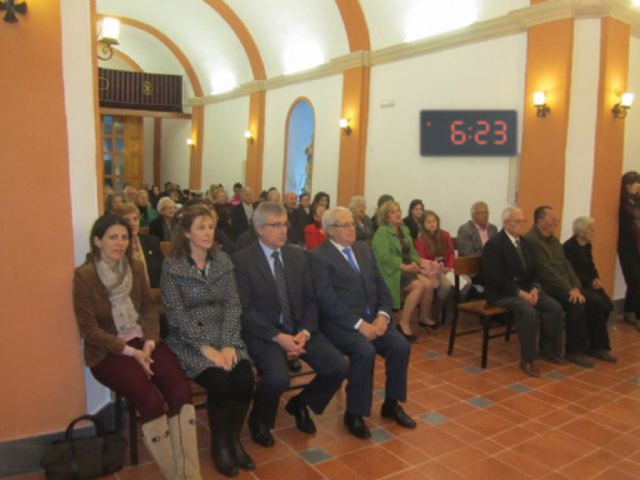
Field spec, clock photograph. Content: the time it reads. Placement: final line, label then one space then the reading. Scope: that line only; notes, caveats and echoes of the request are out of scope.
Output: 6:23
